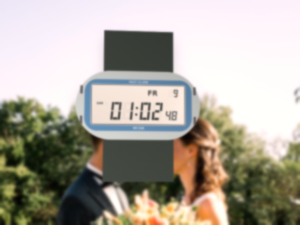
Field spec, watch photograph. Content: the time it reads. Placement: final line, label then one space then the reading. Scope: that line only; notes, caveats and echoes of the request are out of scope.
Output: 1:02
